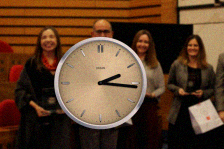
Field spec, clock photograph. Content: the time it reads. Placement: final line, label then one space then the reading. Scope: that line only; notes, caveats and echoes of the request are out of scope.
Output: 2:16
